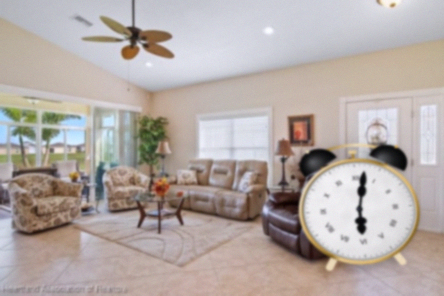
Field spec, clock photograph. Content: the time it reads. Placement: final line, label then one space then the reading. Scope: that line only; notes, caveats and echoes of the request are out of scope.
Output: 6:02
